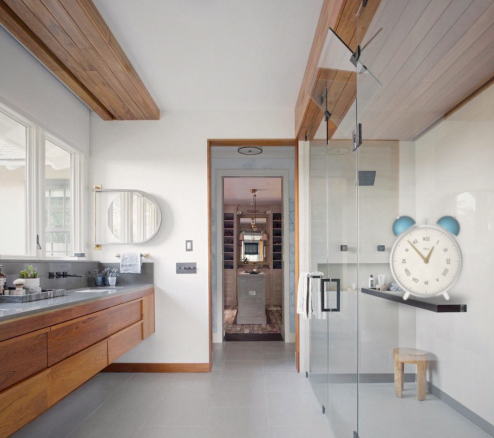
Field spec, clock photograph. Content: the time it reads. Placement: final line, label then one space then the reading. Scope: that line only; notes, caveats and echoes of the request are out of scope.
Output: 12:53
